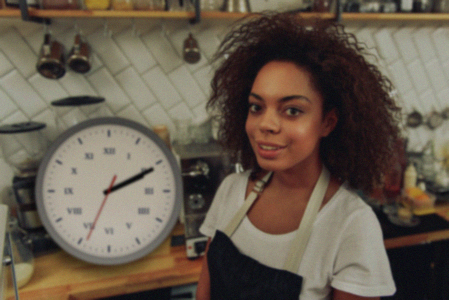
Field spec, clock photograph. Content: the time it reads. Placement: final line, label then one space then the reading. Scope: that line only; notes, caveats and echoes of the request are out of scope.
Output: 2:10:34
